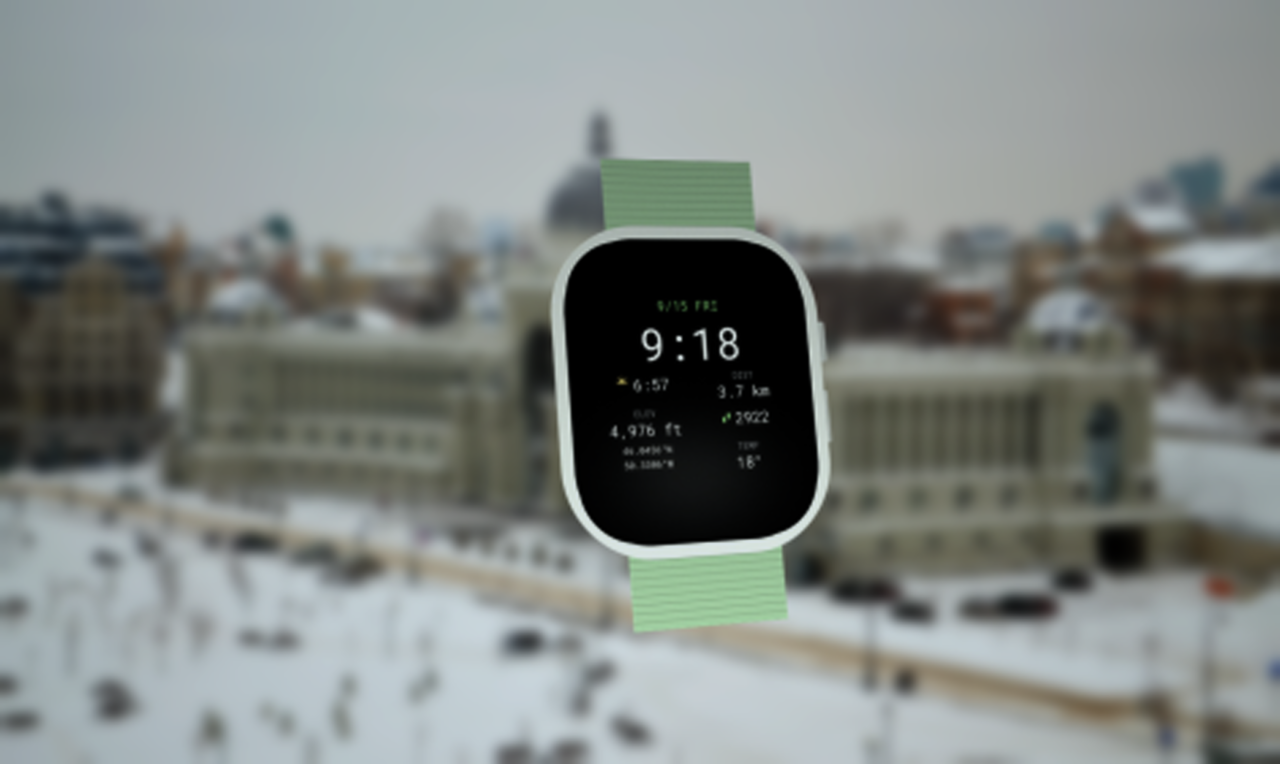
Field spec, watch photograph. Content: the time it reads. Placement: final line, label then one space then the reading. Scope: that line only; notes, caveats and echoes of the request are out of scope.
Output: 9:18
